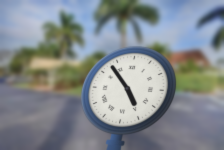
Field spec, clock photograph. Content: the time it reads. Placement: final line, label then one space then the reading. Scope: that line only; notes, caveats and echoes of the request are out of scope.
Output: 4:53
